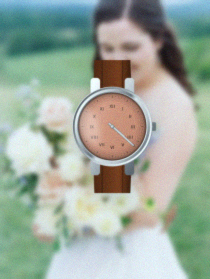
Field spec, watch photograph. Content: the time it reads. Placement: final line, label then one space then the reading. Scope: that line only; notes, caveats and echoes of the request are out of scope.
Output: 4:22
